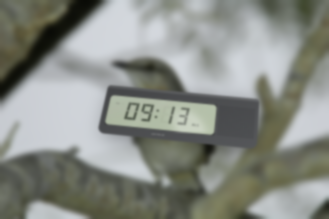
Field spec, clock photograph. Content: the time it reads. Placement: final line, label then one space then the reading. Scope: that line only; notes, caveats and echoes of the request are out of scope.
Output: 9:13
